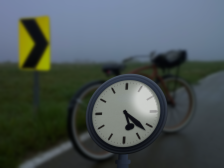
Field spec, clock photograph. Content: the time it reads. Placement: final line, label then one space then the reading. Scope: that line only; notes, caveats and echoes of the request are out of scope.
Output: 5:22
